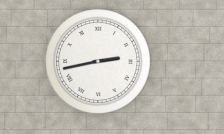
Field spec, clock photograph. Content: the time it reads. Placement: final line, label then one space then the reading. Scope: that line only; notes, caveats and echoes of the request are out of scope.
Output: 2:43
